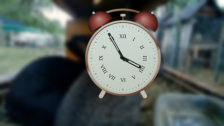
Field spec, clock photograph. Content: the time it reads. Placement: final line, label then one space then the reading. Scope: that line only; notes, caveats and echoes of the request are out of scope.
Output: 3:55
